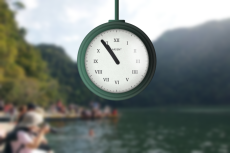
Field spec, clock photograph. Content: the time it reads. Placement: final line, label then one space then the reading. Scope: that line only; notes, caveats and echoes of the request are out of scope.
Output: 10:54
